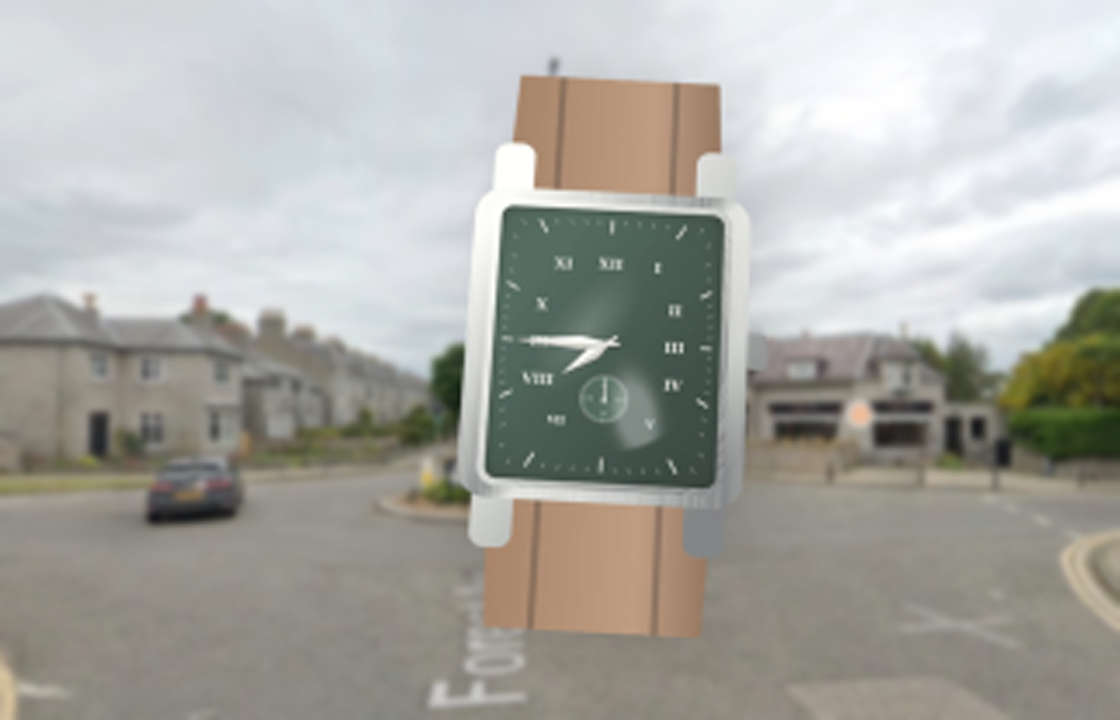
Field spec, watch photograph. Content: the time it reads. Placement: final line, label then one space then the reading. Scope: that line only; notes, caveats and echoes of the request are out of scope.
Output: 7:45
